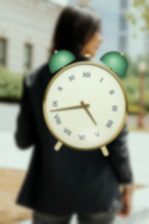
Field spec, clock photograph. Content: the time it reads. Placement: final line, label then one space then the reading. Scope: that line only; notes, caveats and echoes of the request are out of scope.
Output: 4:43
